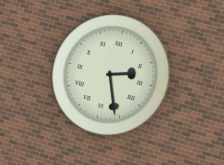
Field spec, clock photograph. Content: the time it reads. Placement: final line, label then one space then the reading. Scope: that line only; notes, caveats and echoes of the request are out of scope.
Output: 2:26
